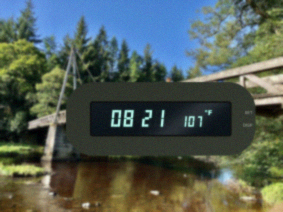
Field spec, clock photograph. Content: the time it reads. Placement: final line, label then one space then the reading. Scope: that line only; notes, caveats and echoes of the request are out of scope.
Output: 8:21
